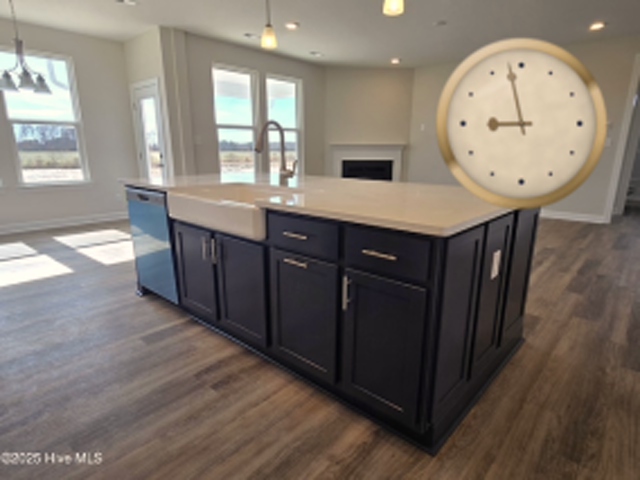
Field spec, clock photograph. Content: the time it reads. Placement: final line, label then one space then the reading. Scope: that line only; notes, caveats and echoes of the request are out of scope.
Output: 8:58
